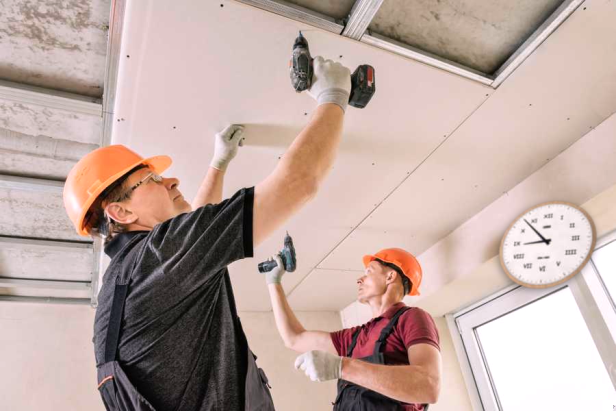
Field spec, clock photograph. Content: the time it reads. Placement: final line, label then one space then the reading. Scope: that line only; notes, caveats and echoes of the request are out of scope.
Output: 8:53
